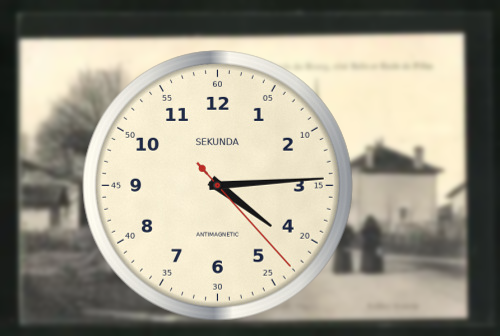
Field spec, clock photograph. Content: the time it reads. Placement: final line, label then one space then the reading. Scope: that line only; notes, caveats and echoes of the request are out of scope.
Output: 4:14:23
